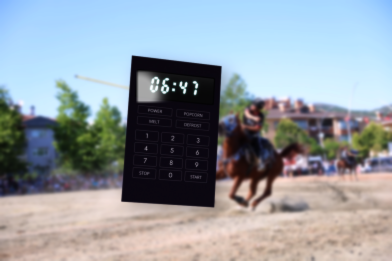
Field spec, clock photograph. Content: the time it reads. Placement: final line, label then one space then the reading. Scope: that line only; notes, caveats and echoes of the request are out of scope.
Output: 6:47
